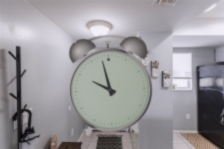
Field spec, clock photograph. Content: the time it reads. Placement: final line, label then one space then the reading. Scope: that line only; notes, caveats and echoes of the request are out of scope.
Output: 9:58
